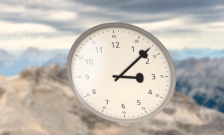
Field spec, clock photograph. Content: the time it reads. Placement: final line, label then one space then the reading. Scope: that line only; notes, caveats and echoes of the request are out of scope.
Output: 3:08
